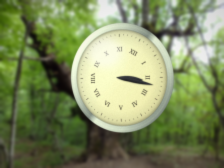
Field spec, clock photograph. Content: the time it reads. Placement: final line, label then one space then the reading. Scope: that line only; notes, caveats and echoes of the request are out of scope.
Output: 2:12
